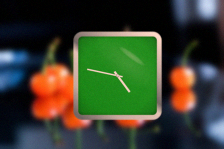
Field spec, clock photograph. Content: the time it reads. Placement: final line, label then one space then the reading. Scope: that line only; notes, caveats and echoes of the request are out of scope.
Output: 4:47
